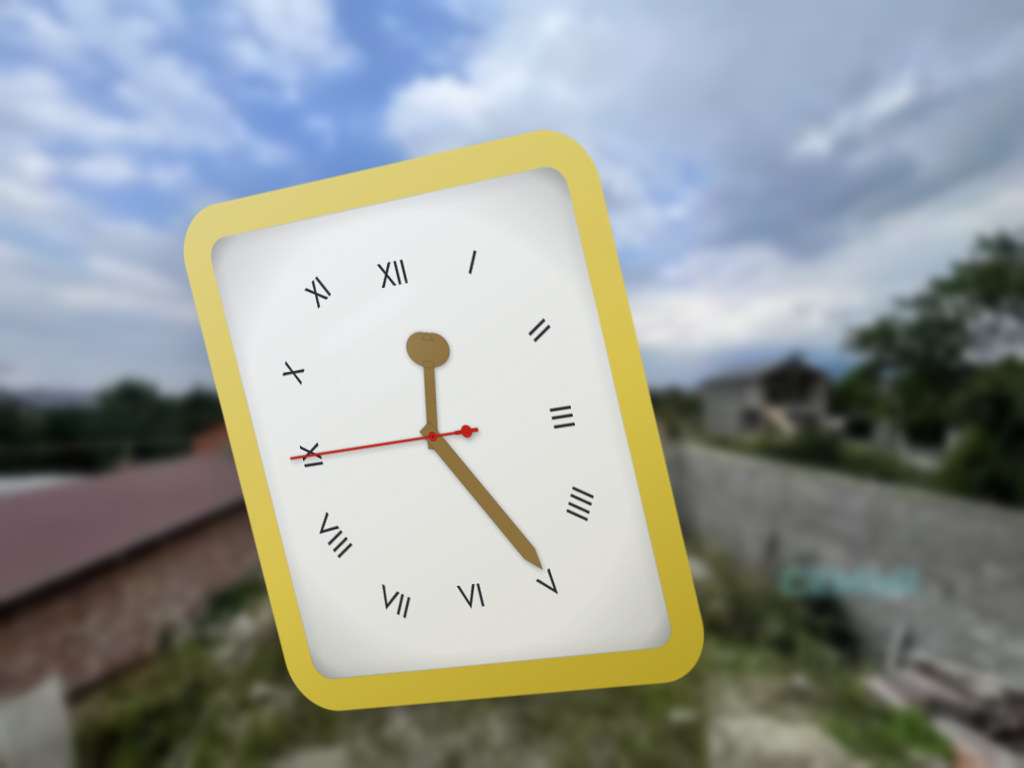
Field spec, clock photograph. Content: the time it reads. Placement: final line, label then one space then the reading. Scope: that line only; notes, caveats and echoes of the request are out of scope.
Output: 12:24:45
